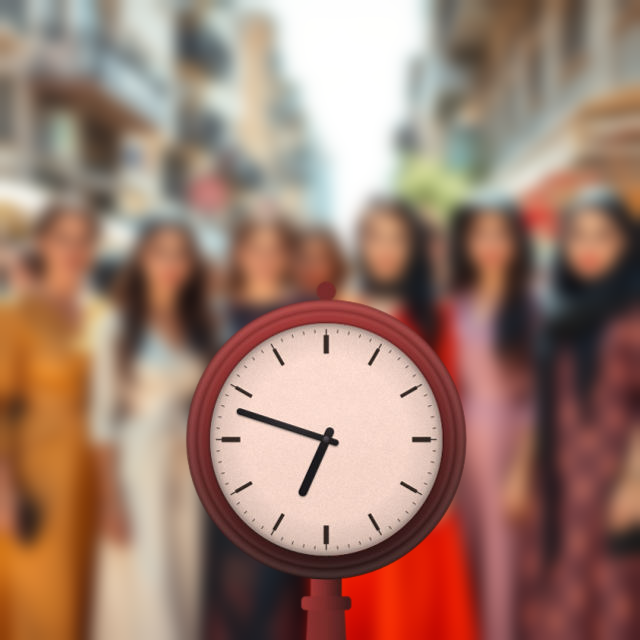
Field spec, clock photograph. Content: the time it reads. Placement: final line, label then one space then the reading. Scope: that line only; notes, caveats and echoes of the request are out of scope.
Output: 6:48
